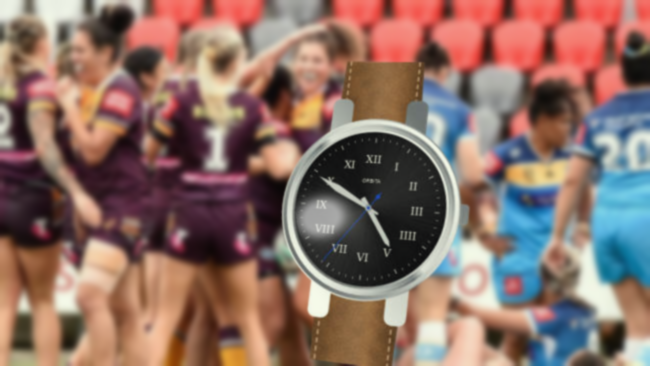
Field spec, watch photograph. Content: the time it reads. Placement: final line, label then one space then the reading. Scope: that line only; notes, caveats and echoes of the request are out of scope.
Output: 4:49:36
